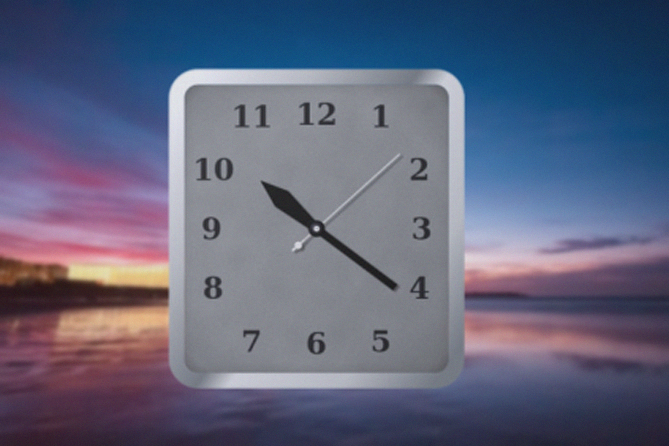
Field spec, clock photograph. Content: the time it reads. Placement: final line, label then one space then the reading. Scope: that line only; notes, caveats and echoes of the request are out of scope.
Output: 10:21:08
